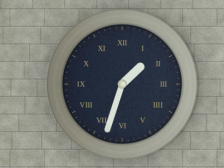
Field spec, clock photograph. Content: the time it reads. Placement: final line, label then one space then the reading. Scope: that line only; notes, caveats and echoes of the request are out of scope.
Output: 1:33
